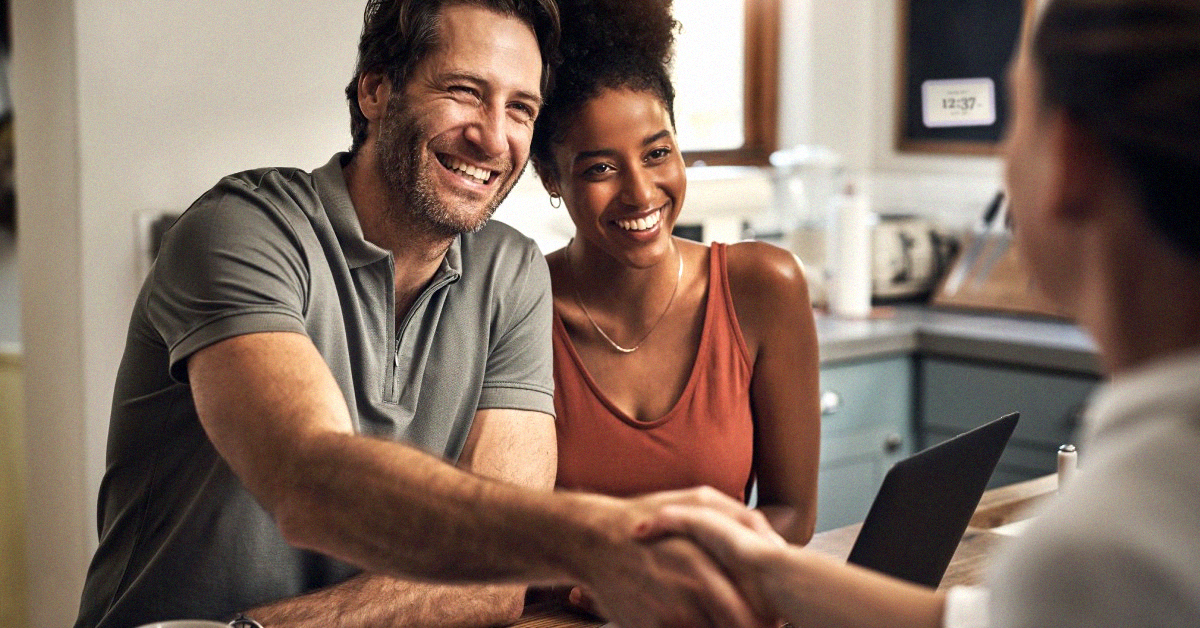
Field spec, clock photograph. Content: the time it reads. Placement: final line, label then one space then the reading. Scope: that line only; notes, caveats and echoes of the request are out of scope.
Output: 12:37
